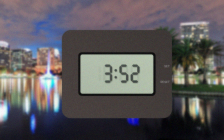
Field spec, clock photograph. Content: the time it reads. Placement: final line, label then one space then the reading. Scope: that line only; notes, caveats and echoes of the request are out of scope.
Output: 3:52
